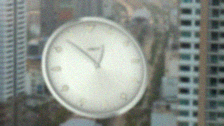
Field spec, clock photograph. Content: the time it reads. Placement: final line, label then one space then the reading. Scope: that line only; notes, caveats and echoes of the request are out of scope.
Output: 12:53
